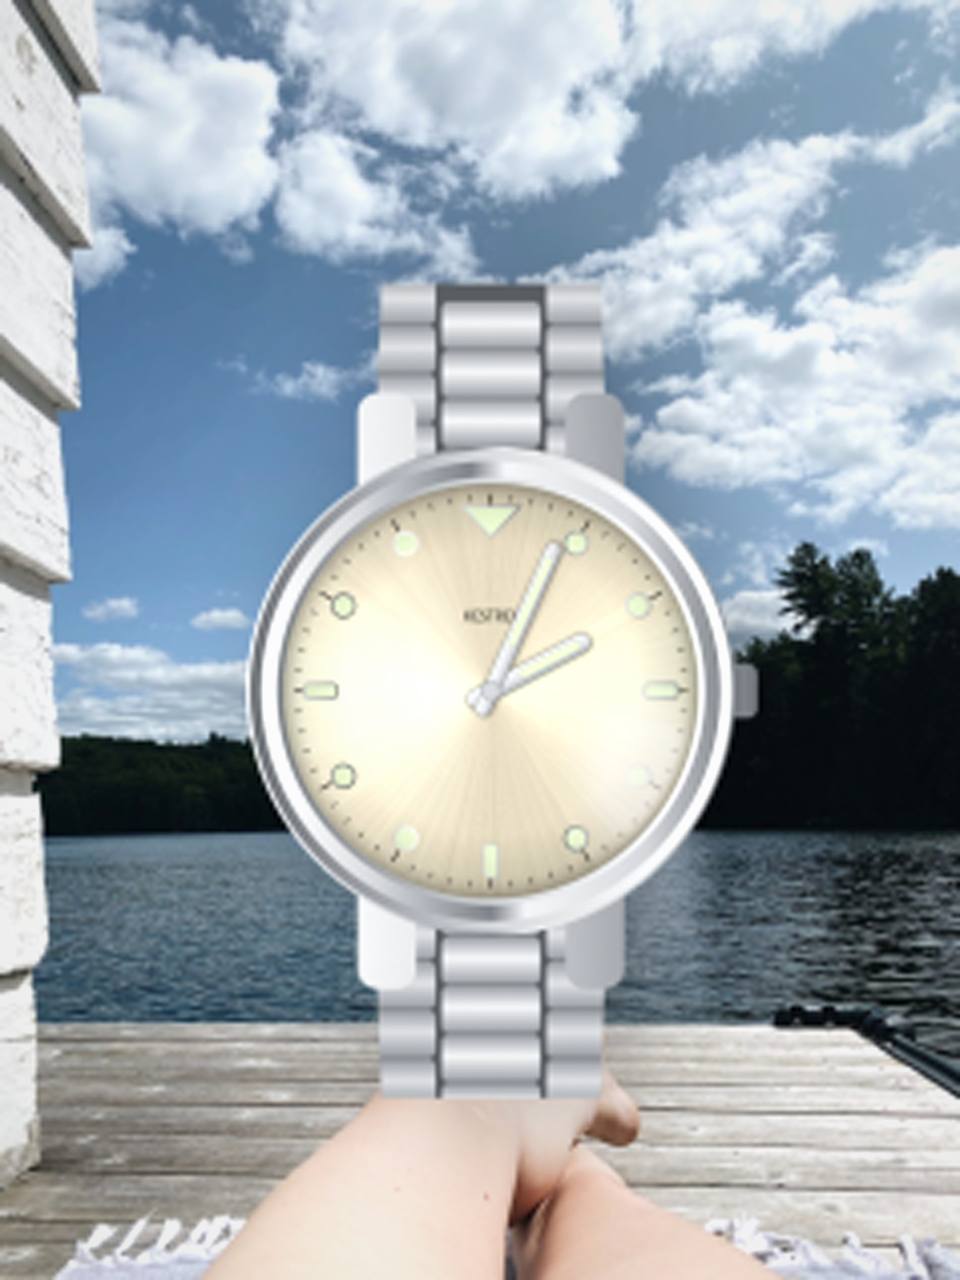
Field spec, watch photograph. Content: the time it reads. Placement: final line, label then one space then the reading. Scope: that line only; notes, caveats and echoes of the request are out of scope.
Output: 2:04
